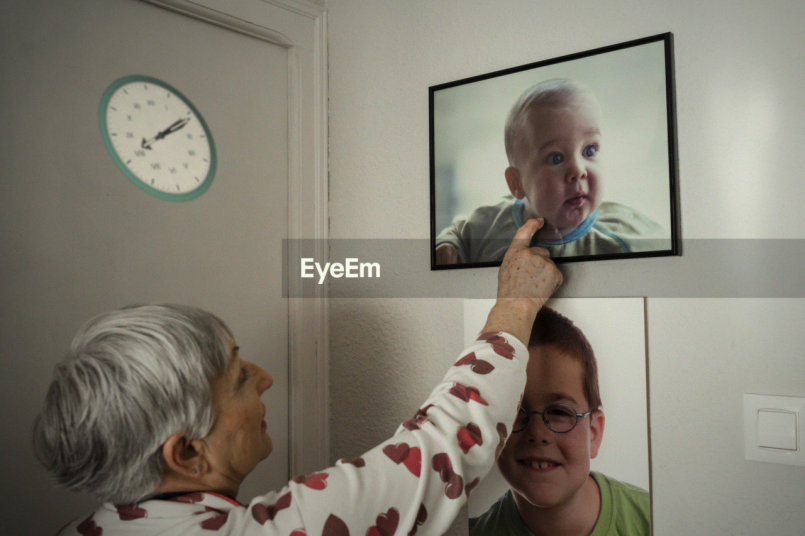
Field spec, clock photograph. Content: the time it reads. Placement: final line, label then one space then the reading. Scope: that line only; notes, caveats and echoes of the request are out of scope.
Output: 8:11
